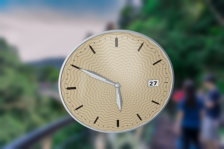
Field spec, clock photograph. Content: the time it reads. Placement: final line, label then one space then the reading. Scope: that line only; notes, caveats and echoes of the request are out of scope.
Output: 5:50
